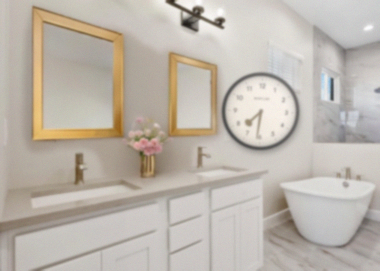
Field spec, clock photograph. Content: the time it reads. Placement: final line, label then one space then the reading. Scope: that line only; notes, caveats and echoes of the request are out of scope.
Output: 7:31
